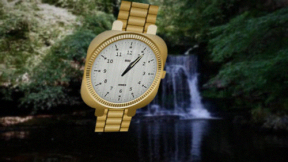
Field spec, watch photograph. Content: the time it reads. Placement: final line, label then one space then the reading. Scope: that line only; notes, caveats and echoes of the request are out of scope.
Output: 1:06
